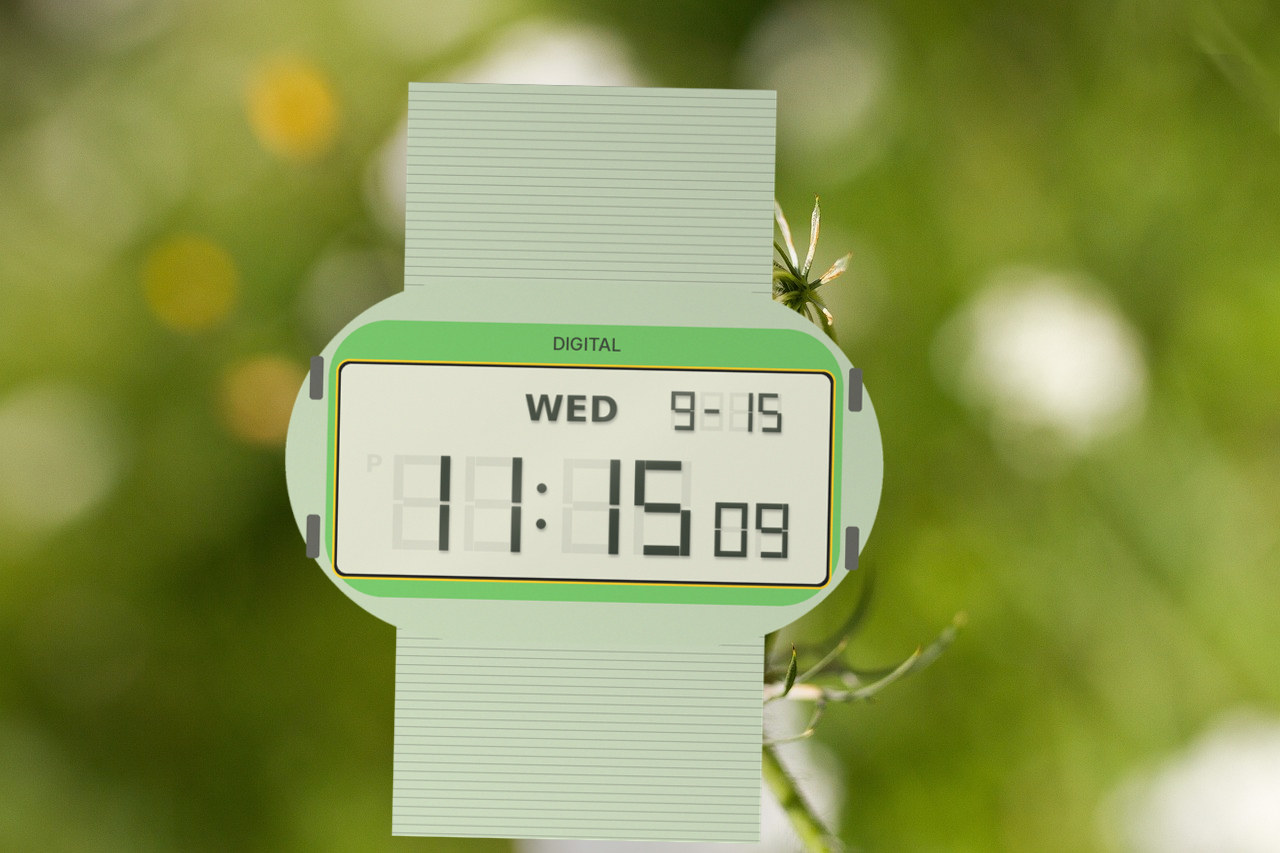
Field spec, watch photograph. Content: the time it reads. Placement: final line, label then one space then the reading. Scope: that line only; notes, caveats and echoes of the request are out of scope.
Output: 11:15:09
